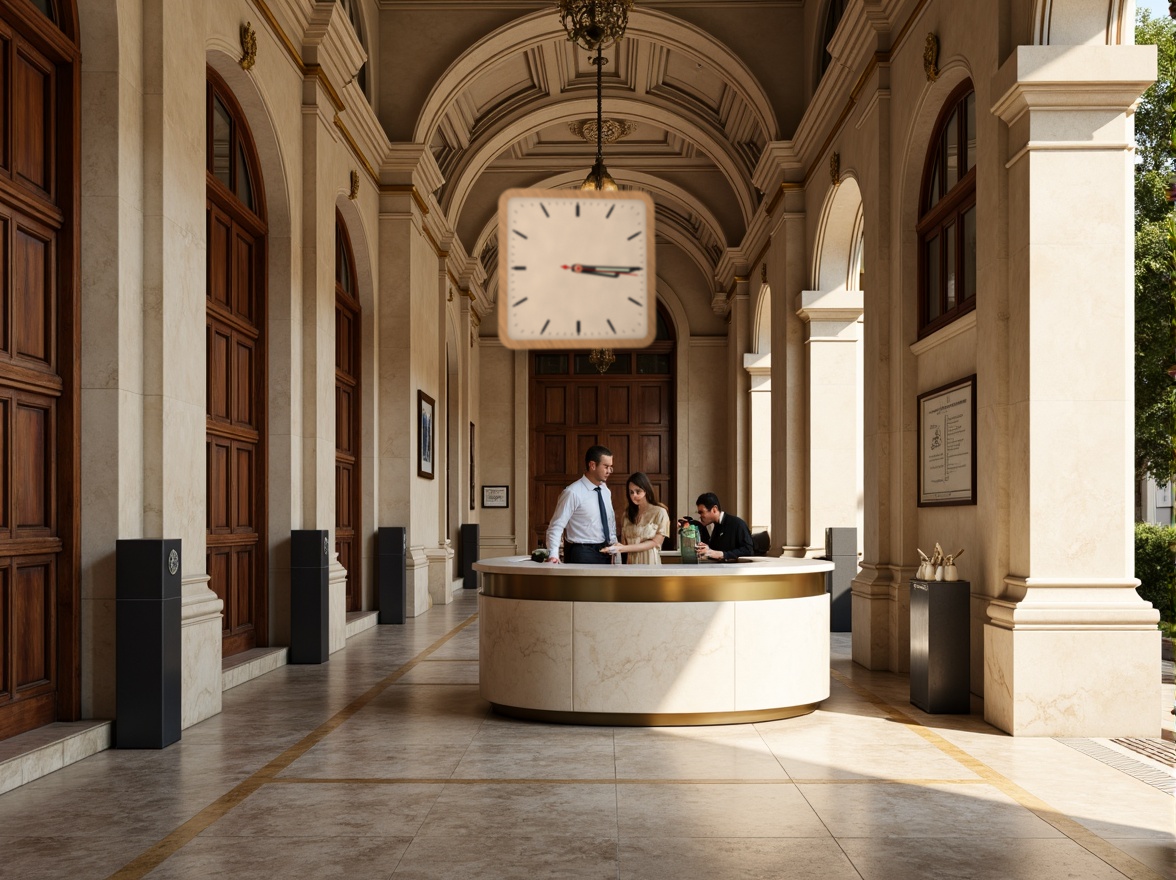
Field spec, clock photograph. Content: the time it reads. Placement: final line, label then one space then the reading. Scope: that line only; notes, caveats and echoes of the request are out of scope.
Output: 3:15:16
